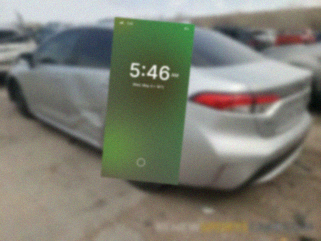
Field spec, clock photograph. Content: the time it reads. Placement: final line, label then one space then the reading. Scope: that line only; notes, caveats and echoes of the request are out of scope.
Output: 5:46
